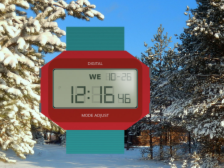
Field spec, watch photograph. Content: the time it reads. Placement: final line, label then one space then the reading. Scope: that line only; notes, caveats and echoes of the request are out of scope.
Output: 12:16:46
